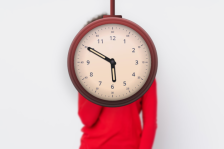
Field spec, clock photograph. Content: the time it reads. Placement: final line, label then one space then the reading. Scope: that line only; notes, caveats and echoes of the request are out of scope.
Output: 5:50
